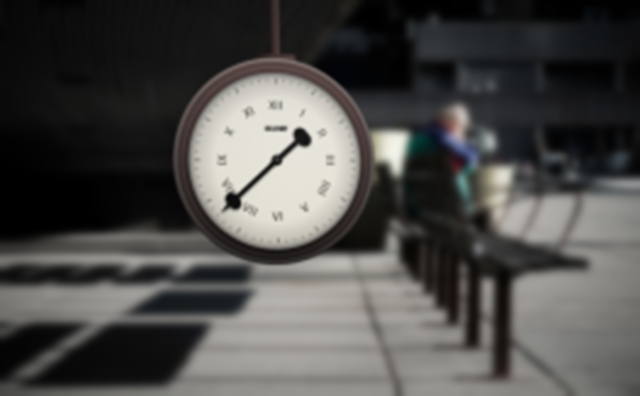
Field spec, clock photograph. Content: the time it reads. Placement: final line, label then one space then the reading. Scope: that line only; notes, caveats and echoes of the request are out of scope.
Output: 1:38
